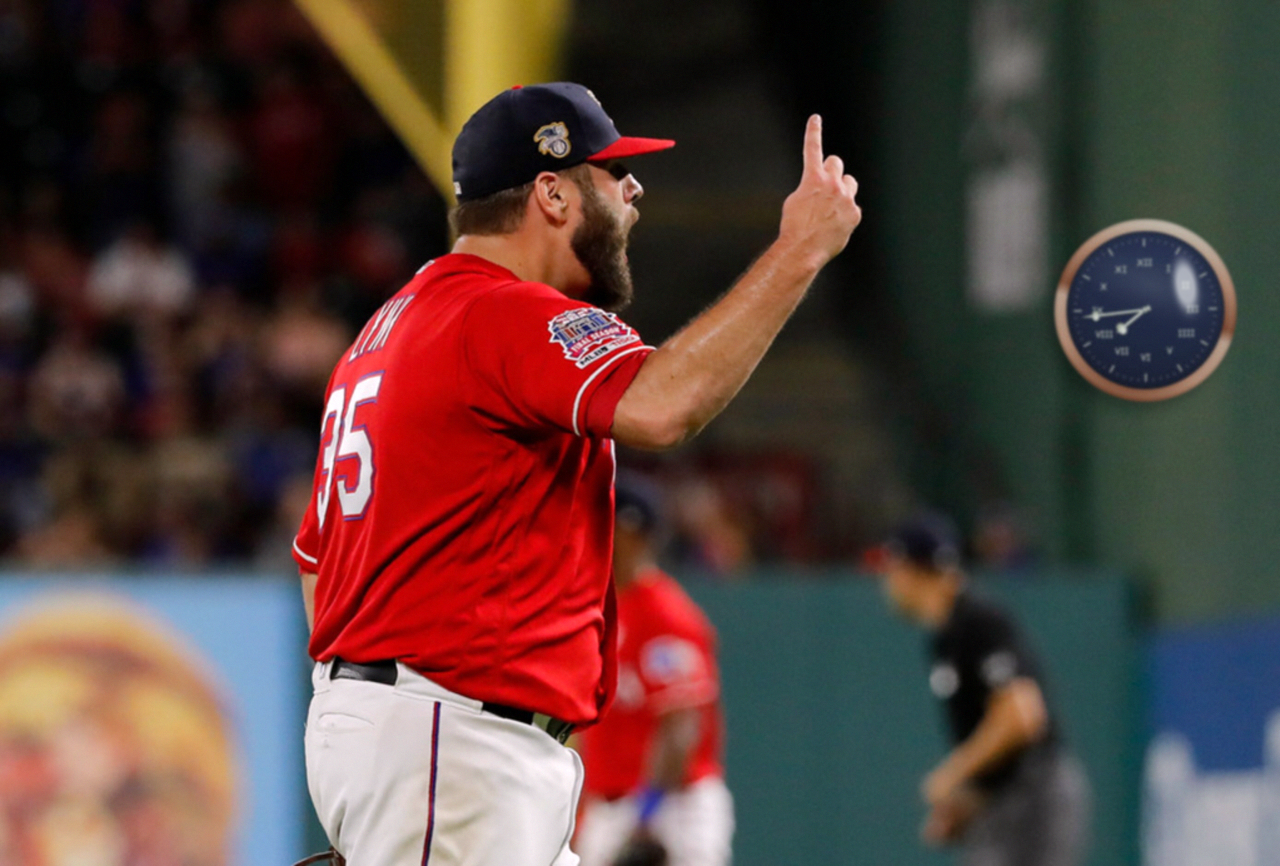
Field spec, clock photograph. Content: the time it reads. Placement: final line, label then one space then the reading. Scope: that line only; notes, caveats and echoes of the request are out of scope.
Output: 7:44
